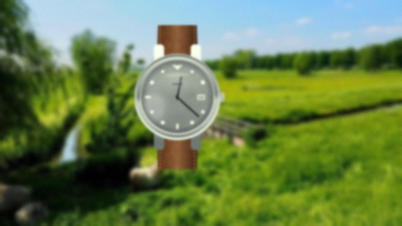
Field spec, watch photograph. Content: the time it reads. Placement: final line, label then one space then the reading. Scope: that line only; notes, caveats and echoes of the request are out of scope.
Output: 12:22
